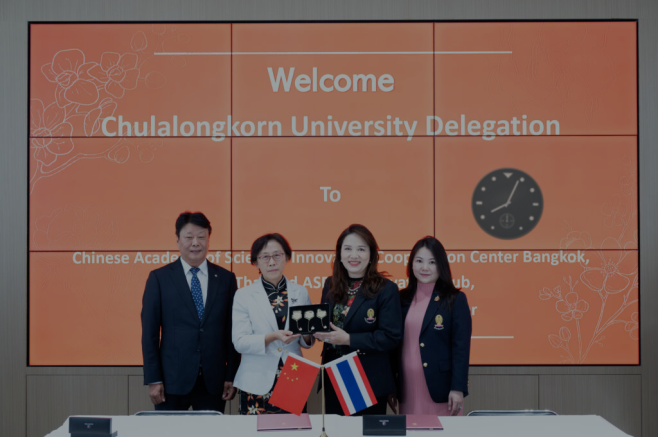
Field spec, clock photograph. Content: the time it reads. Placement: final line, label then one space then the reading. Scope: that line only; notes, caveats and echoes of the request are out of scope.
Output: 8:04
